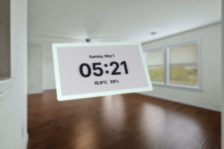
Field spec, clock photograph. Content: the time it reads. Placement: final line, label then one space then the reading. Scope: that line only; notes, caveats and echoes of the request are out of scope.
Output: 5:21
